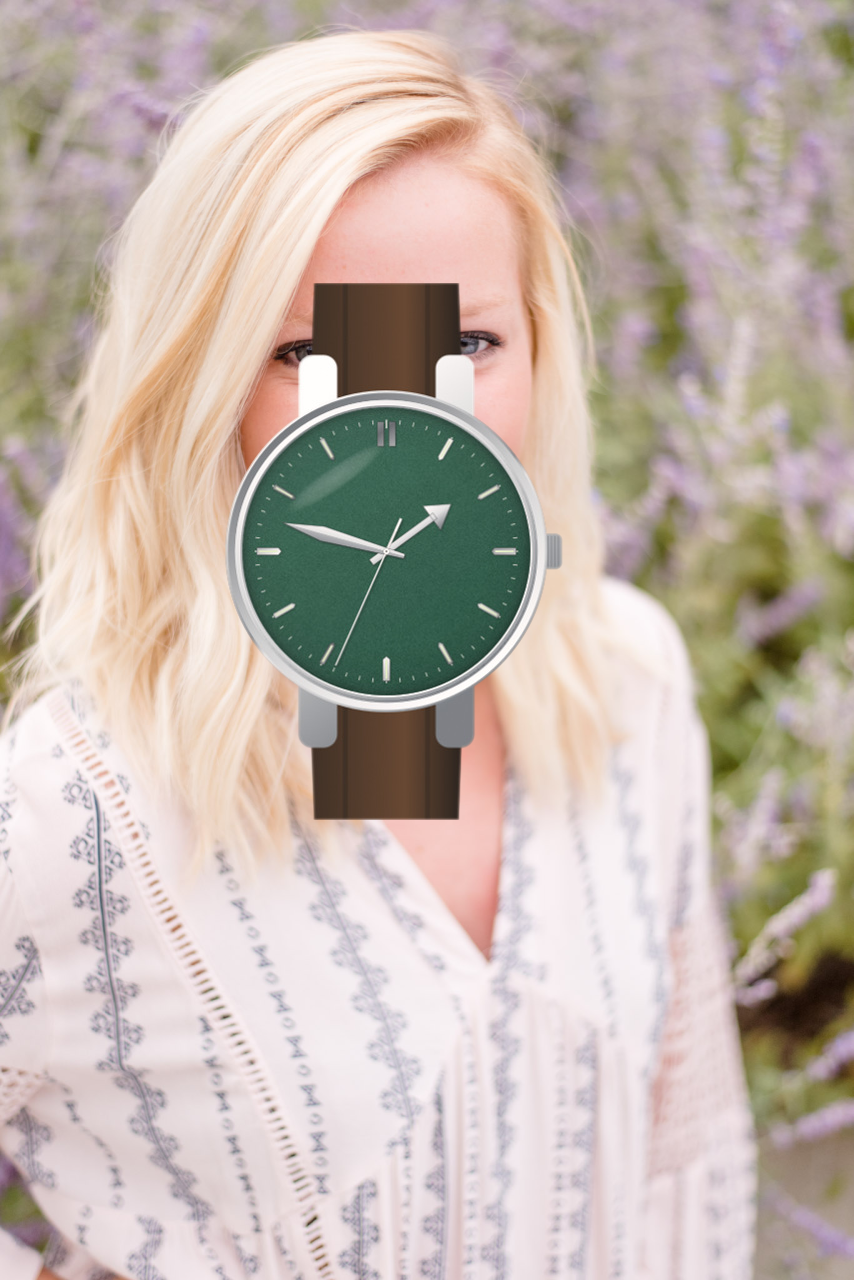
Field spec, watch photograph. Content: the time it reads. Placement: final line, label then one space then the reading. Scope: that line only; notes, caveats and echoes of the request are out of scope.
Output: 1:47:34
